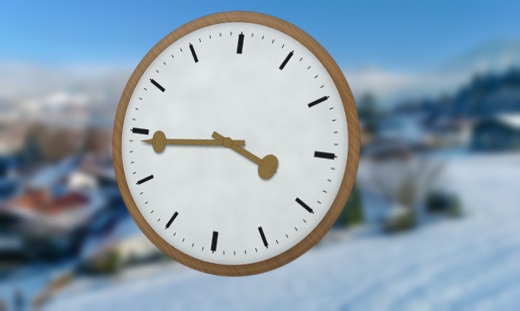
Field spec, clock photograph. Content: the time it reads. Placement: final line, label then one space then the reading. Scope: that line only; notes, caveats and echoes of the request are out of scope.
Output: 3:44
